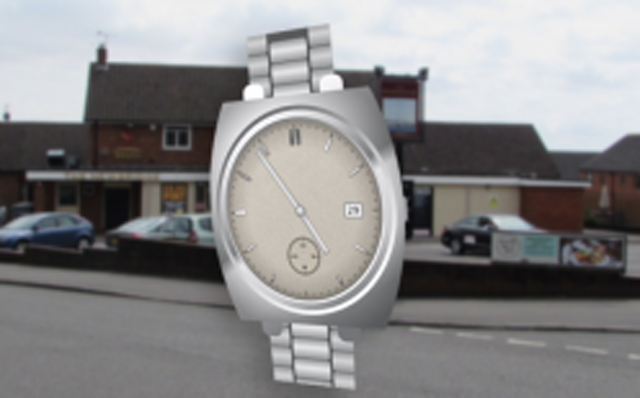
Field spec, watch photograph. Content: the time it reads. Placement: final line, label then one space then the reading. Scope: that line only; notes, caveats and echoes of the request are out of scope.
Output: 4:54
